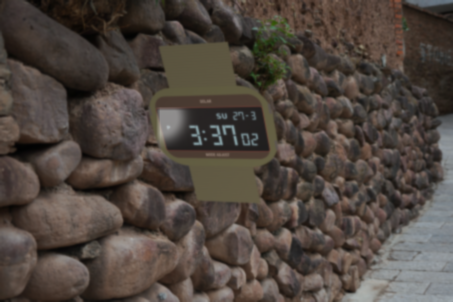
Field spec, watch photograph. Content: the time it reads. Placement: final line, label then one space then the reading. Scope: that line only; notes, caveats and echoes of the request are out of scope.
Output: 3:37:02
